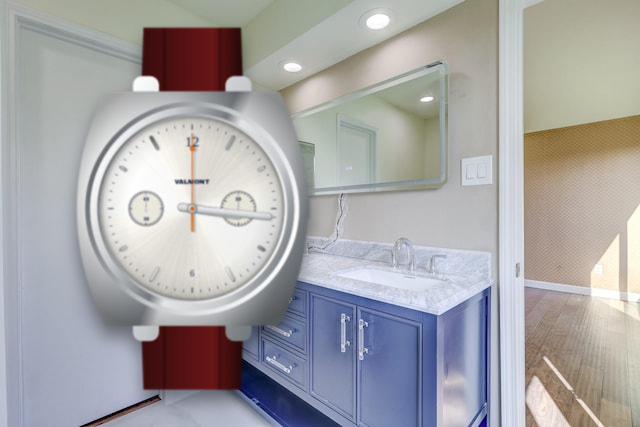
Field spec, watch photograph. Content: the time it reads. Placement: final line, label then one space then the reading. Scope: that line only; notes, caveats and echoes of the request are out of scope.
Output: 3:16
